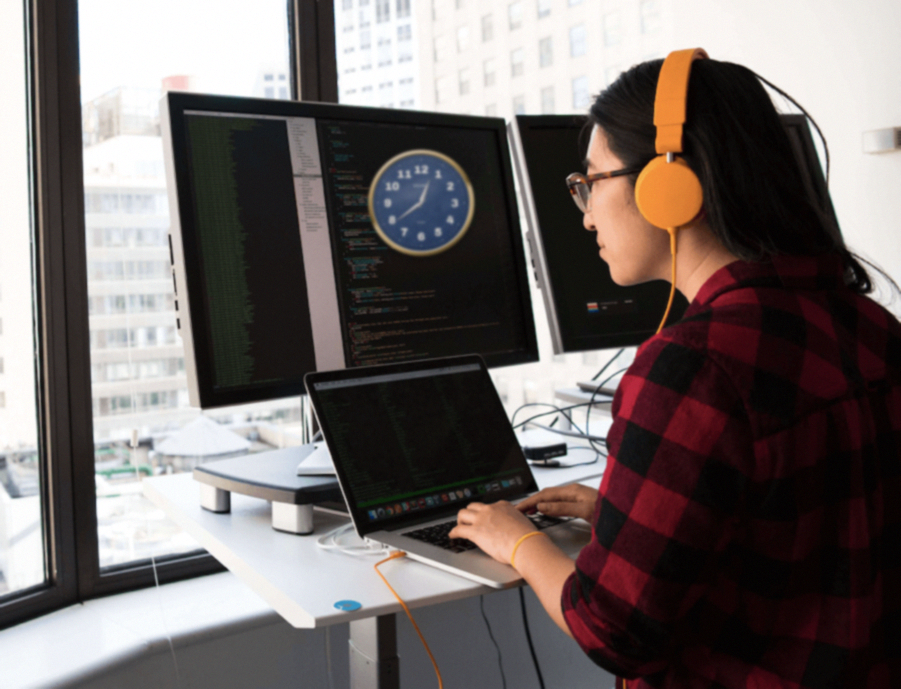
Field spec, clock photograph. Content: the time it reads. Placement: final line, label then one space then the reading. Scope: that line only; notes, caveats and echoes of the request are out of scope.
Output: 12:39
